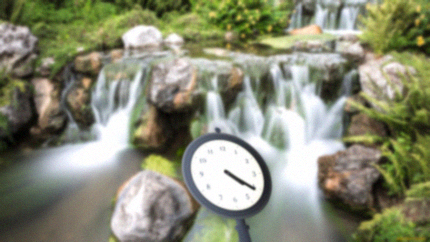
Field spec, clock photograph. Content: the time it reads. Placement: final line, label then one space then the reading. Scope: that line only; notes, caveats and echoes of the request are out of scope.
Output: 4:21
